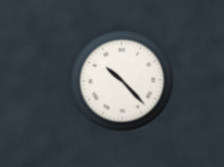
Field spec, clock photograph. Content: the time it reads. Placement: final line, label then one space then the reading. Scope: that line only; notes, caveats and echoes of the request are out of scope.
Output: 10:23
